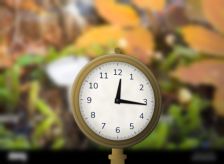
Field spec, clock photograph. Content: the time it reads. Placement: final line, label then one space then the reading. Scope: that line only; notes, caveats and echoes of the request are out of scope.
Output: 12:16
